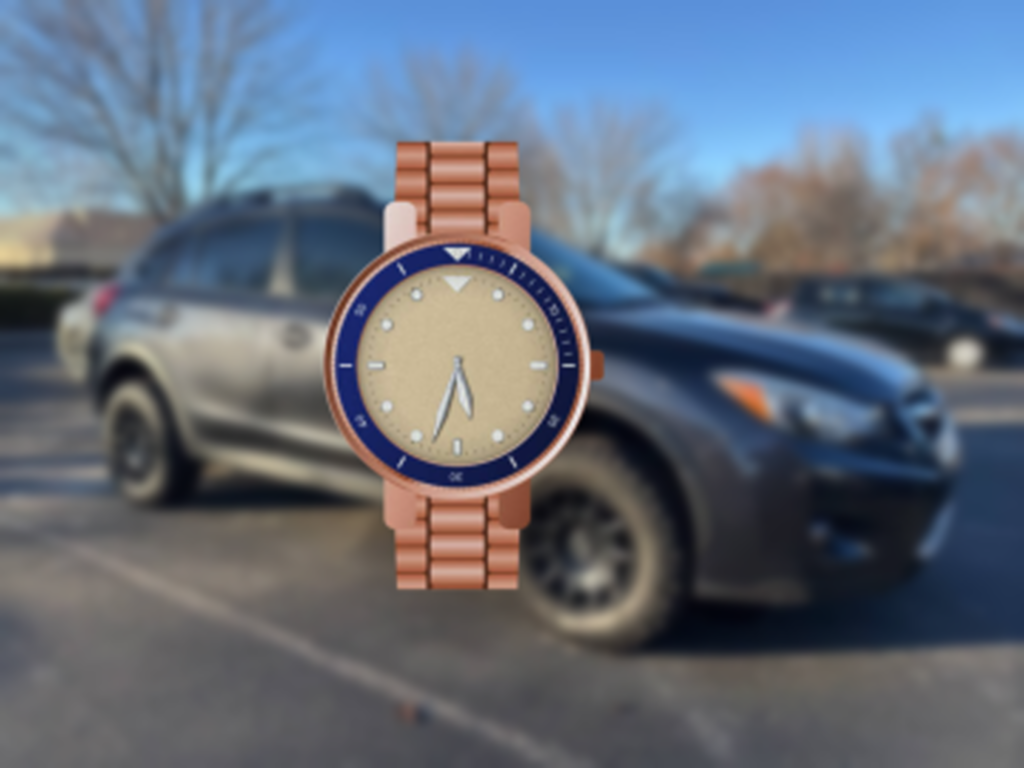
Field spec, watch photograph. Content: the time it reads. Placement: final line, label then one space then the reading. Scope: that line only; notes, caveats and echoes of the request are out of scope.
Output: 5:33
